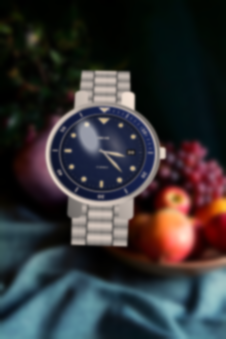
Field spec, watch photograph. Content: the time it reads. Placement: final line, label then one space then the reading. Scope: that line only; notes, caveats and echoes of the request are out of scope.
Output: 3:23
